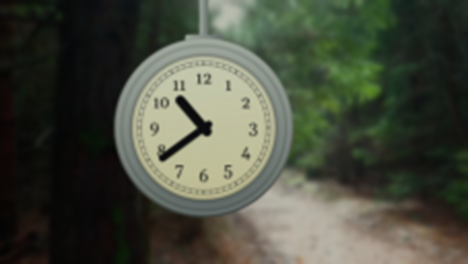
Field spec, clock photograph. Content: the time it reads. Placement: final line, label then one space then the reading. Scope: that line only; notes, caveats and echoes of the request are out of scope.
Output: 10:39
